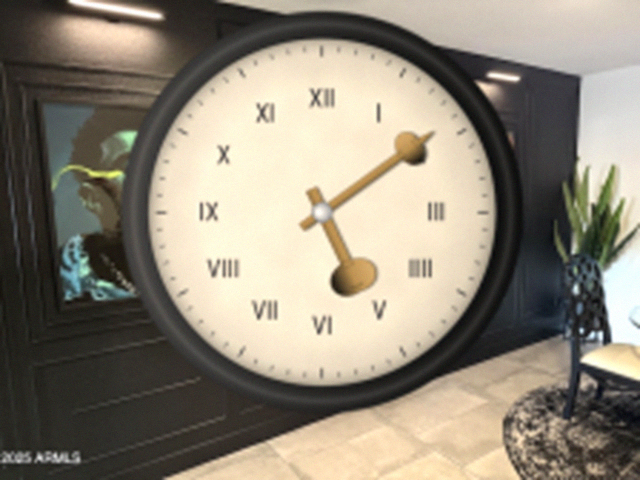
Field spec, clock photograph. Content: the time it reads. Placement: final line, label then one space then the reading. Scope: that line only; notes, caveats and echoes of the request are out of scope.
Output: 5:09
